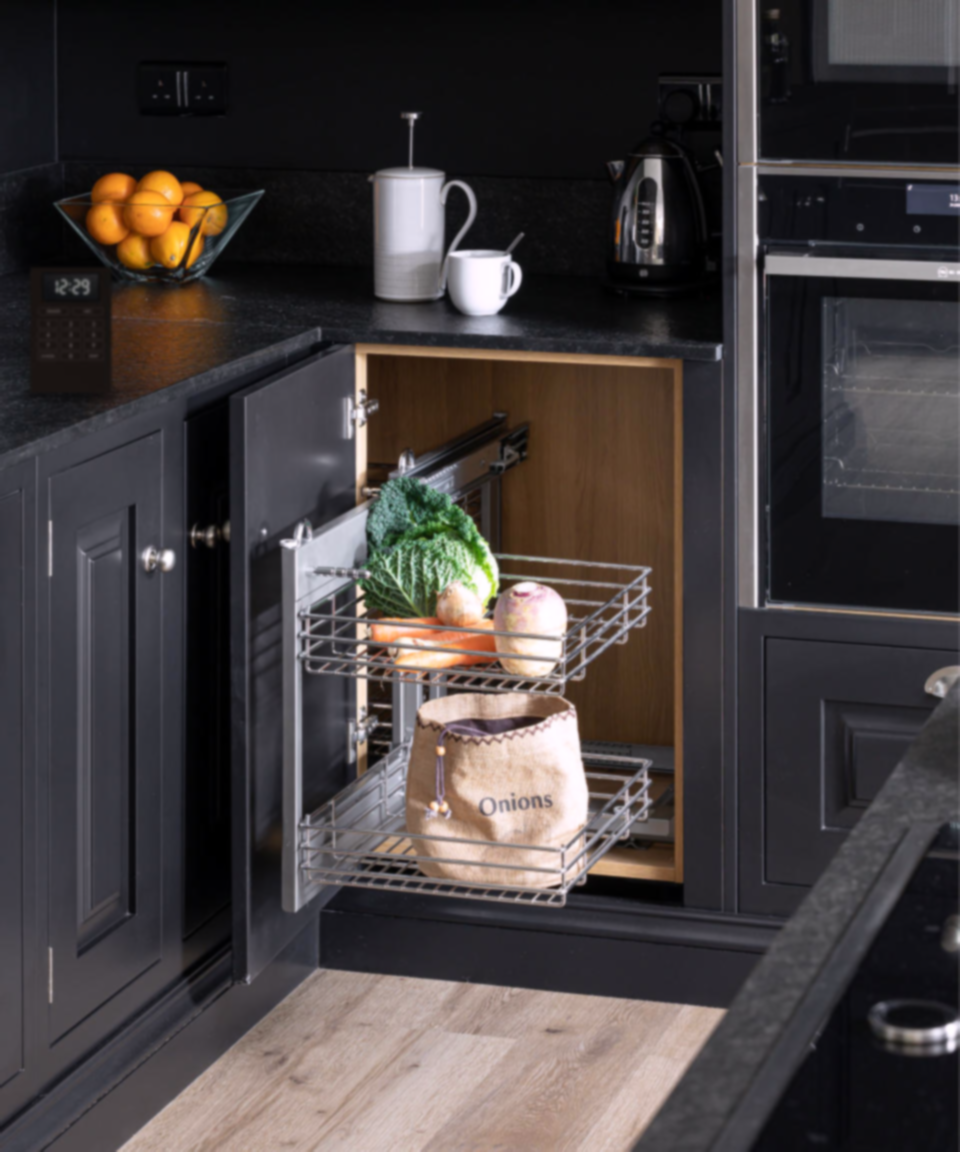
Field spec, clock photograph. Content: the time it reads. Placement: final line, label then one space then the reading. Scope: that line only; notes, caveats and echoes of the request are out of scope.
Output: 12:29
